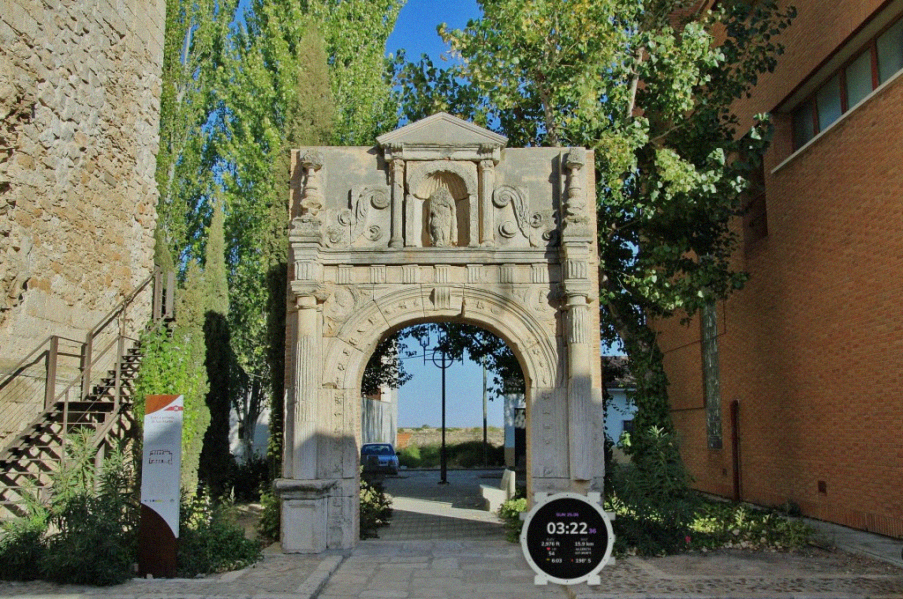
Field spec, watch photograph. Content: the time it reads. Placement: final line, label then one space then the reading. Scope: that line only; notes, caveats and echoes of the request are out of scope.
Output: 3:22
